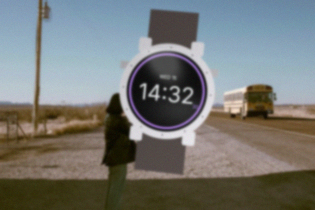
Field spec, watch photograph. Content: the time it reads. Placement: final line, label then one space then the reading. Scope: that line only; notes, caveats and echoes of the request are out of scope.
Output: 14:32
